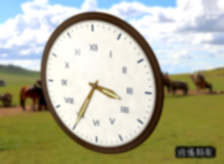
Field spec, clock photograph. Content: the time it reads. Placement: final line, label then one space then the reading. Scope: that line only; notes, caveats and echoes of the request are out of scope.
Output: 3:35
